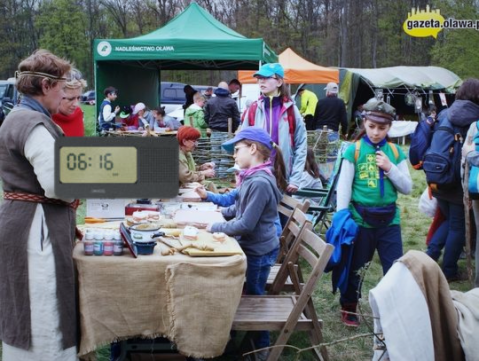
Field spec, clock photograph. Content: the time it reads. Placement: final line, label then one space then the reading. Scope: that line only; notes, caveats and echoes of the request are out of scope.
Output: 6:16
